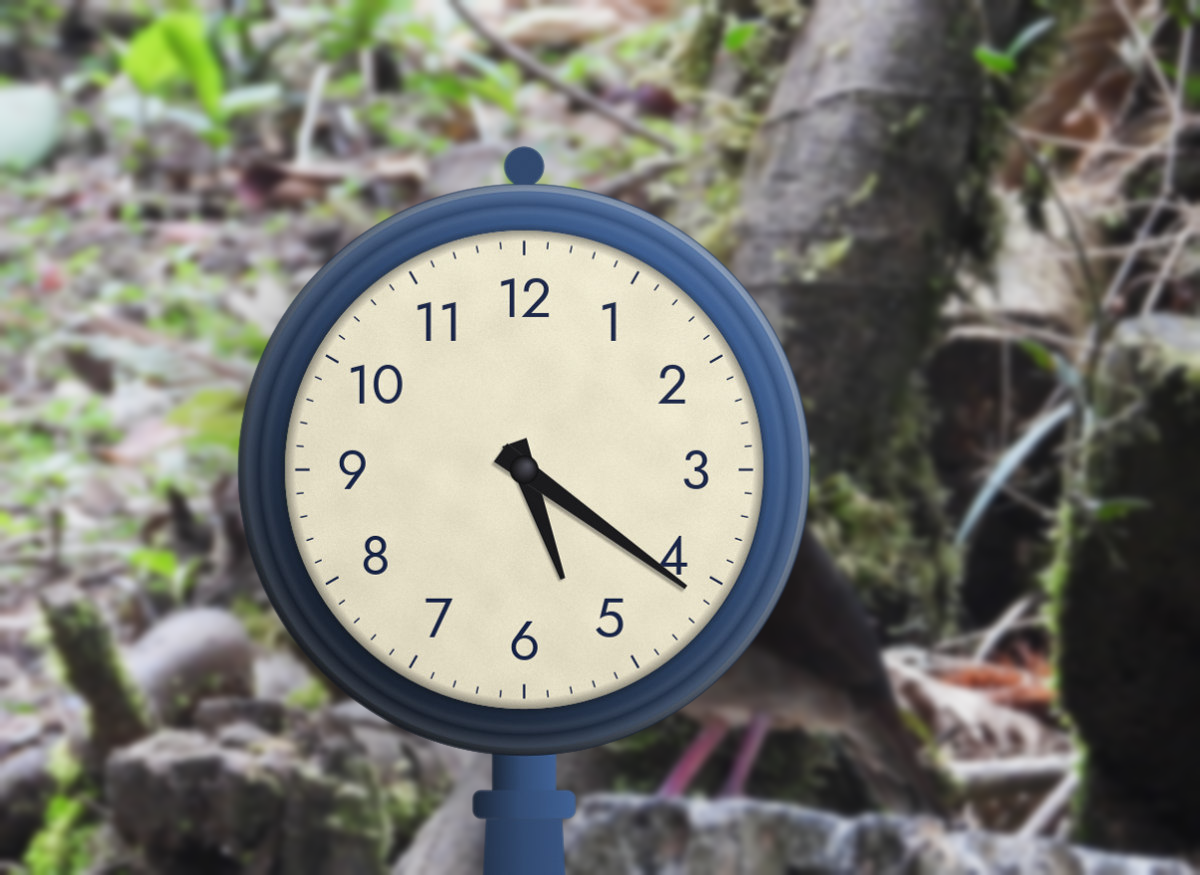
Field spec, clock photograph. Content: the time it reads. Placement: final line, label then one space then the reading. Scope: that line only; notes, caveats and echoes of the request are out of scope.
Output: 5:21
